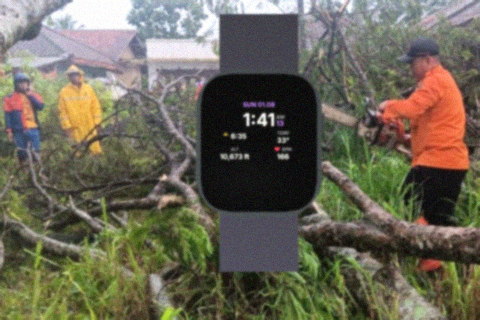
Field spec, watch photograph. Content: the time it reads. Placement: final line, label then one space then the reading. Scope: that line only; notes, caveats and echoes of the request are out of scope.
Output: 1:41
